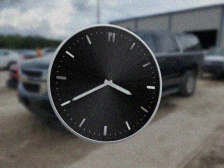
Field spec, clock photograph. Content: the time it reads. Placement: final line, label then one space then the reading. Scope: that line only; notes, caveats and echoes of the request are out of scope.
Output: 3:40
